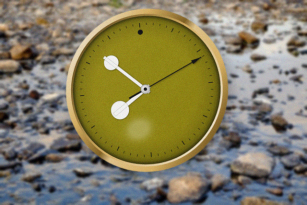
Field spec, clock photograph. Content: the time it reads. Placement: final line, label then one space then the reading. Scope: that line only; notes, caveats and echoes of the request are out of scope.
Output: 7:52:11
